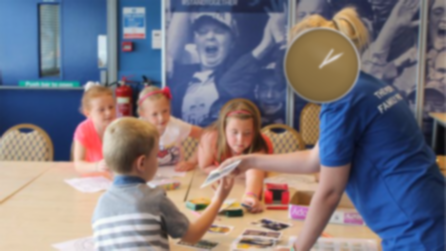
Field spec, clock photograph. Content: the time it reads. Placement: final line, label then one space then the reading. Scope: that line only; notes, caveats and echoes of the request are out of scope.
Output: 1:10
